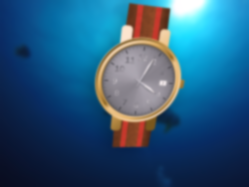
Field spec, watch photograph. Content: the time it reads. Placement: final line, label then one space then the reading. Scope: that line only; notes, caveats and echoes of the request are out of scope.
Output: 4:04
